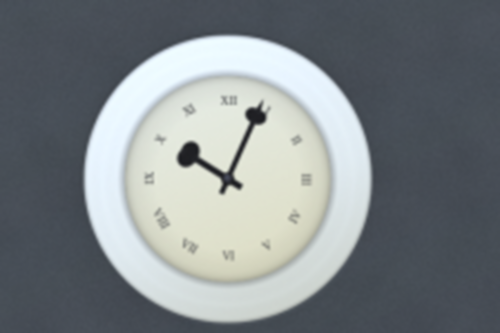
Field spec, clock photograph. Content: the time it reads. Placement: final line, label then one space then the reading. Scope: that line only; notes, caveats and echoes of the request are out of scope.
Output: 10:04
